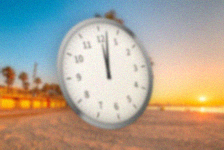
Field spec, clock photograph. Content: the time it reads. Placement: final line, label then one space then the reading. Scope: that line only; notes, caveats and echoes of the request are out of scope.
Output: 12:02
